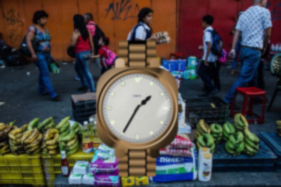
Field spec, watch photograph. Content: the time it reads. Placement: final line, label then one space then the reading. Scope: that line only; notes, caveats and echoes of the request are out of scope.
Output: 1:35
